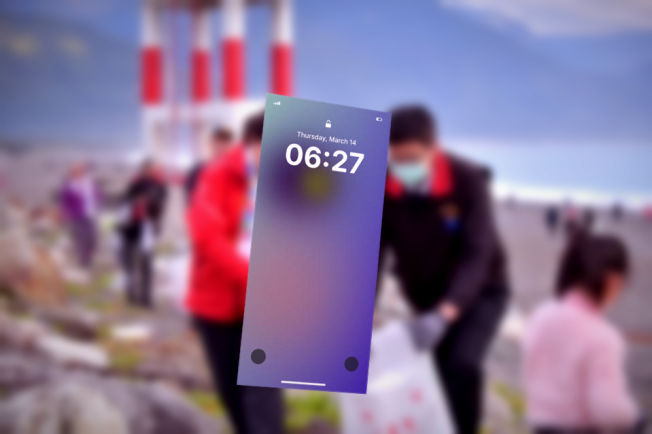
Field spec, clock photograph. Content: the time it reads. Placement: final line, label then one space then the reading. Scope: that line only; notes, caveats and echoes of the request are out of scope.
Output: 6:27
